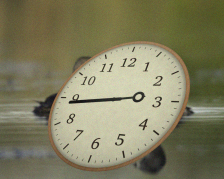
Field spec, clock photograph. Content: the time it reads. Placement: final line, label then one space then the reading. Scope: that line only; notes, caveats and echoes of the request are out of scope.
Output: 2:44
